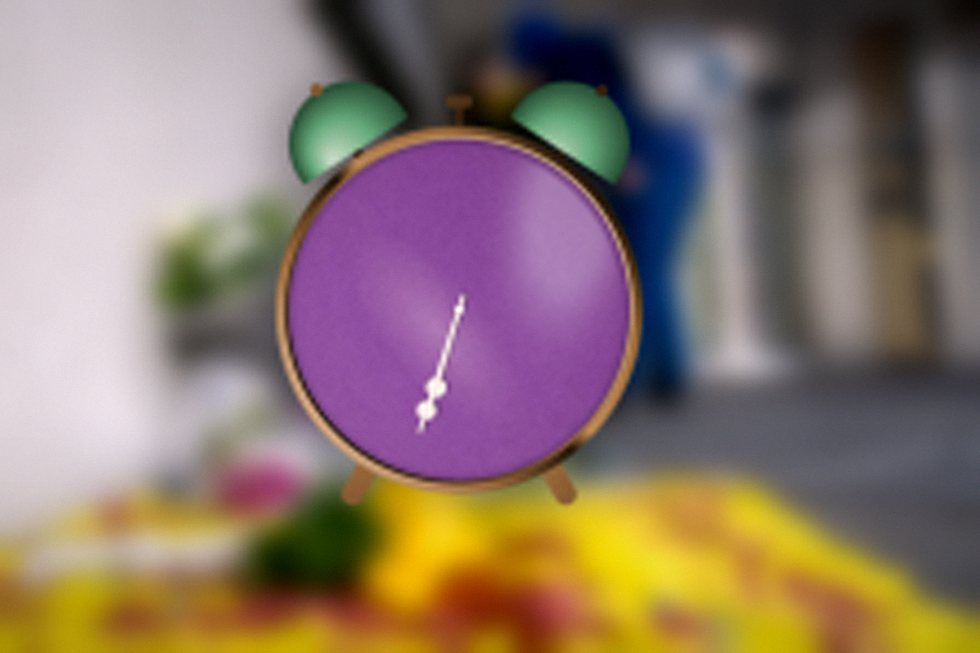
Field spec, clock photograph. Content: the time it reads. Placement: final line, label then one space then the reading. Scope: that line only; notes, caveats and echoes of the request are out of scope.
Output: 6:33
